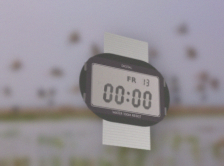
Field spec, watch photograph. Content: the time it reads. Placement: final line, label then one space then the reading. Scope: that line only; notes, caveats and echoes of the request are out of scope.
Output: 0:00
